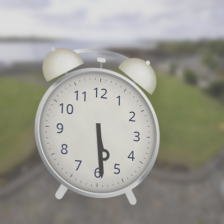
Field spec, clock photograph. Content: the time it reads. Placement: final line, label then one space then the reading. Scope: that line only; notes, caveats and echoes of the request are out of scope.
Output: 5:29
